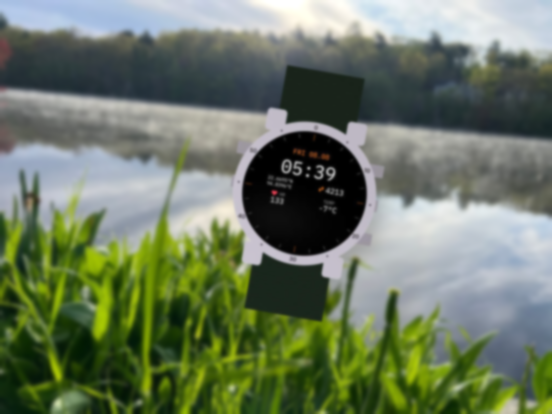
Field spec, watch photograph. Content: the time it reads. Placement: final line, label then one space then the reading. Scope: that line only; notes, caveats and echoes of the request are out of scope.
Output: 5:39
